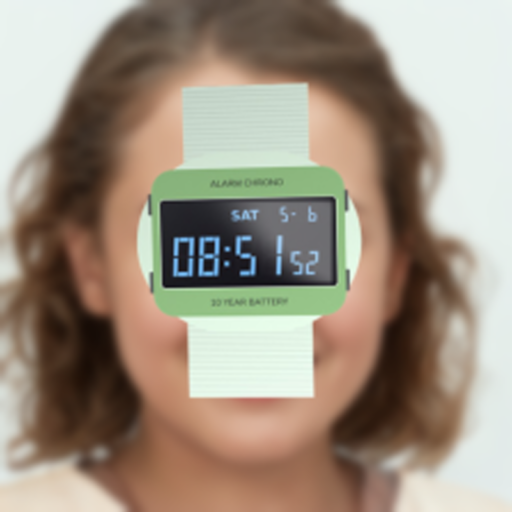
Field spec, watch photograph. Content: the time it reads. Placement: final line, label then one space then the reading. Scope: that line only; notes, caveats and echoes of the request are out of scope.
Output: 8:51:52
